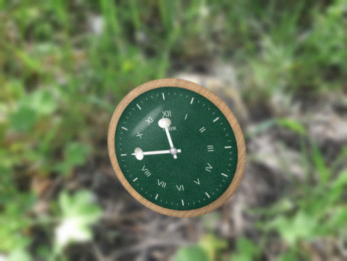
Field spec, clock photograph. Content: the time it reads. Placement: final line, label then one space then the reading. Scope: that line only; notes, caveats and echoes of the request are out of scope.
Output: 11:45
